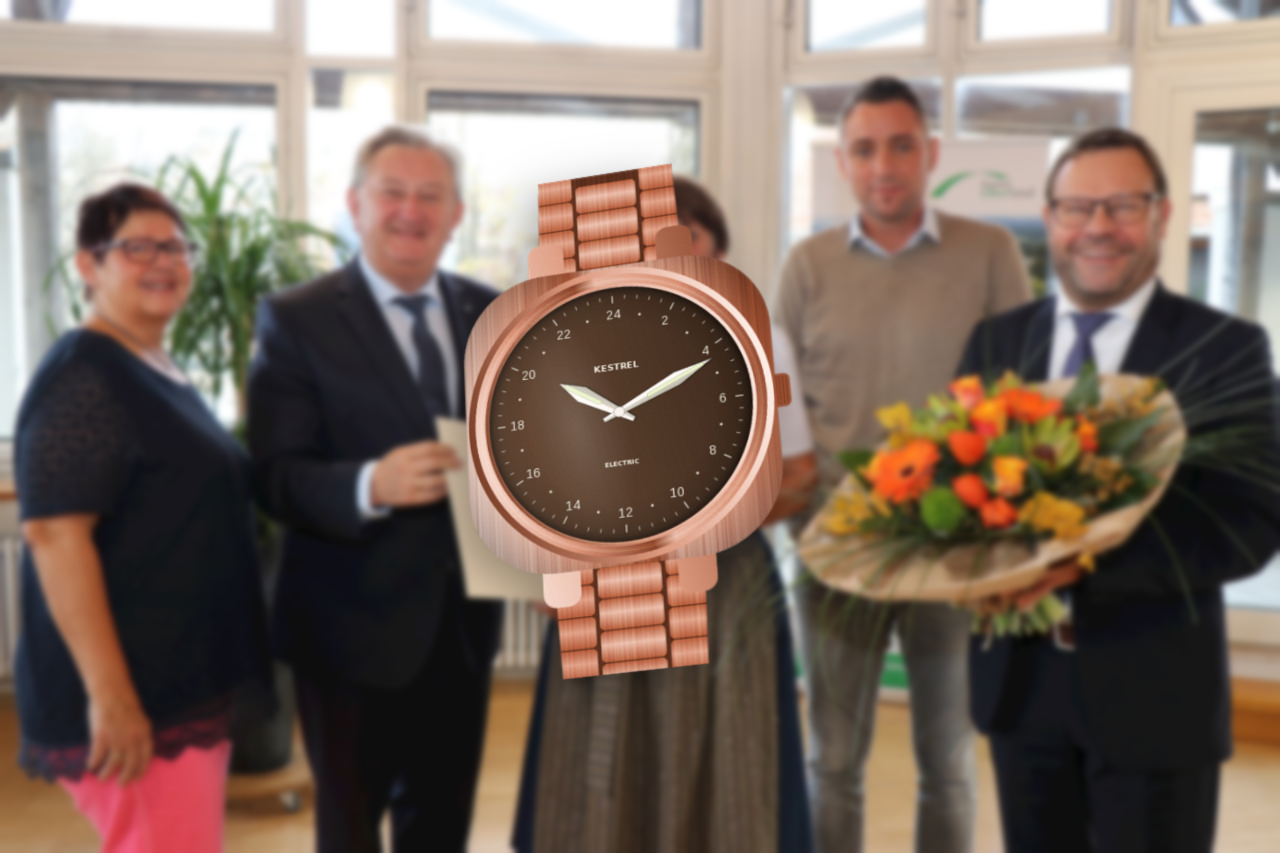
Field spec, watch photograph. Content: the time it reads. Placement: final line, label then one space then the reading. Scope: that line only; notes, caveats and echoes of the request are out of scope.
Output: 20:11
